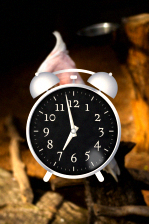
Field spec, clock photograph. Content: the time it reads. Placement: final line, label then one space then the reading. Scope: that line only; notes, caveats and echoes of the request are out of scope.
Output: 6:58
